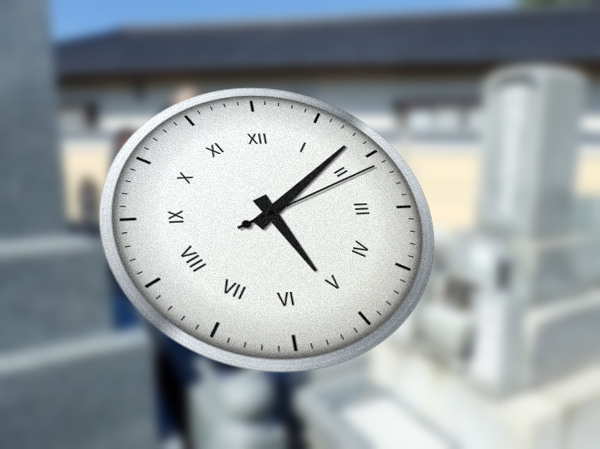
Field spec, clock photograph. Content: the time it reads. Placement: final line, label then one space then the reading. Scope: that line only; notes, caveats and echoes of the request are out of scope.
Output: 5:08:11
